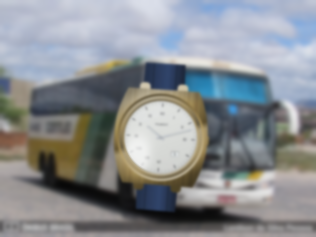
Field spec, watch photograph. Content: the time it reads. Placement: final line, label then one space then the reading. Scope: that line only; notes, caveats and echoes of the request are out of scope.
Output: 10:12
